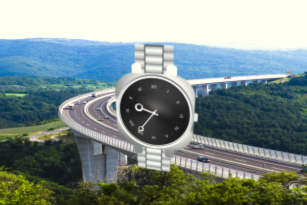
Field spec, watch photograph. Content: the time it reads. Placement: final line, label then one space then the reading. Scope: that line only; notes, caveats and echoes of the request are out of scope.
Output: 9:36
